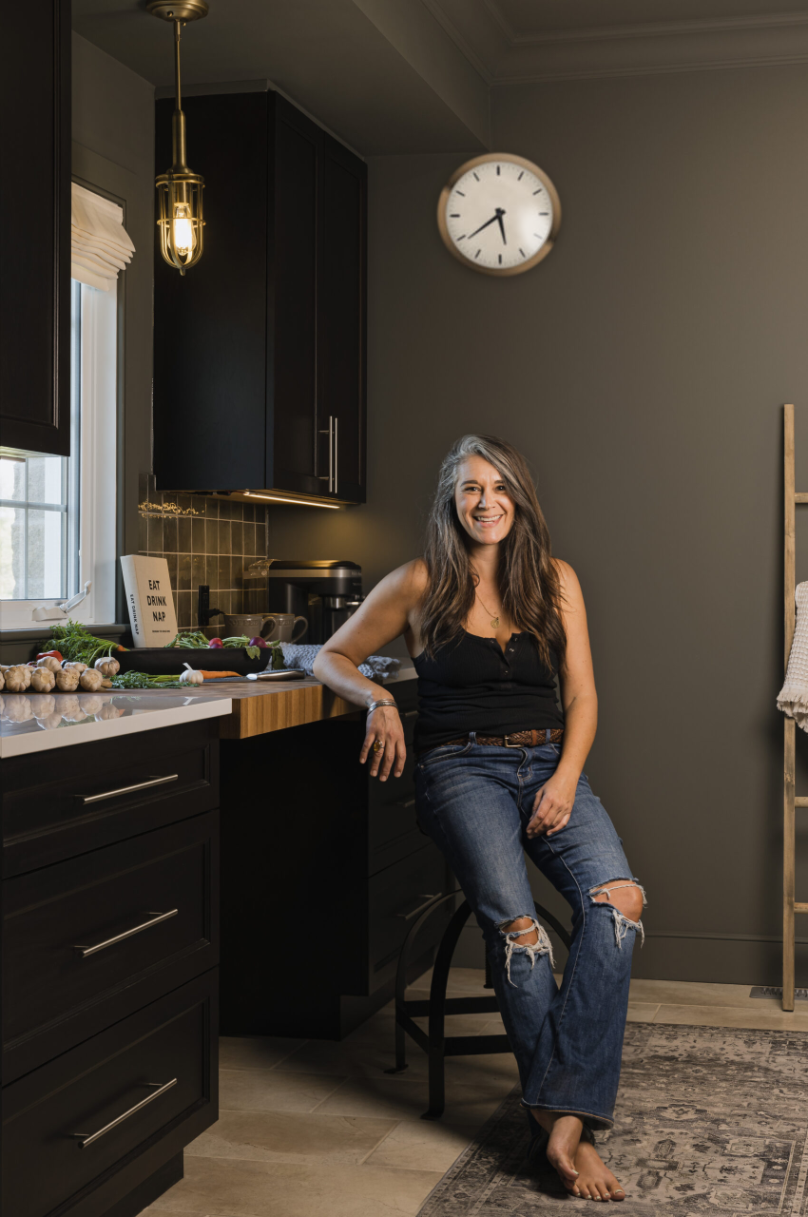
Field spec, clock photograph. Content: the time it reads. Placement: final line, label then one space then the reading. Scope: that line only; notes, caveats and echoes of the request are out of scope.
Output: 5:39
